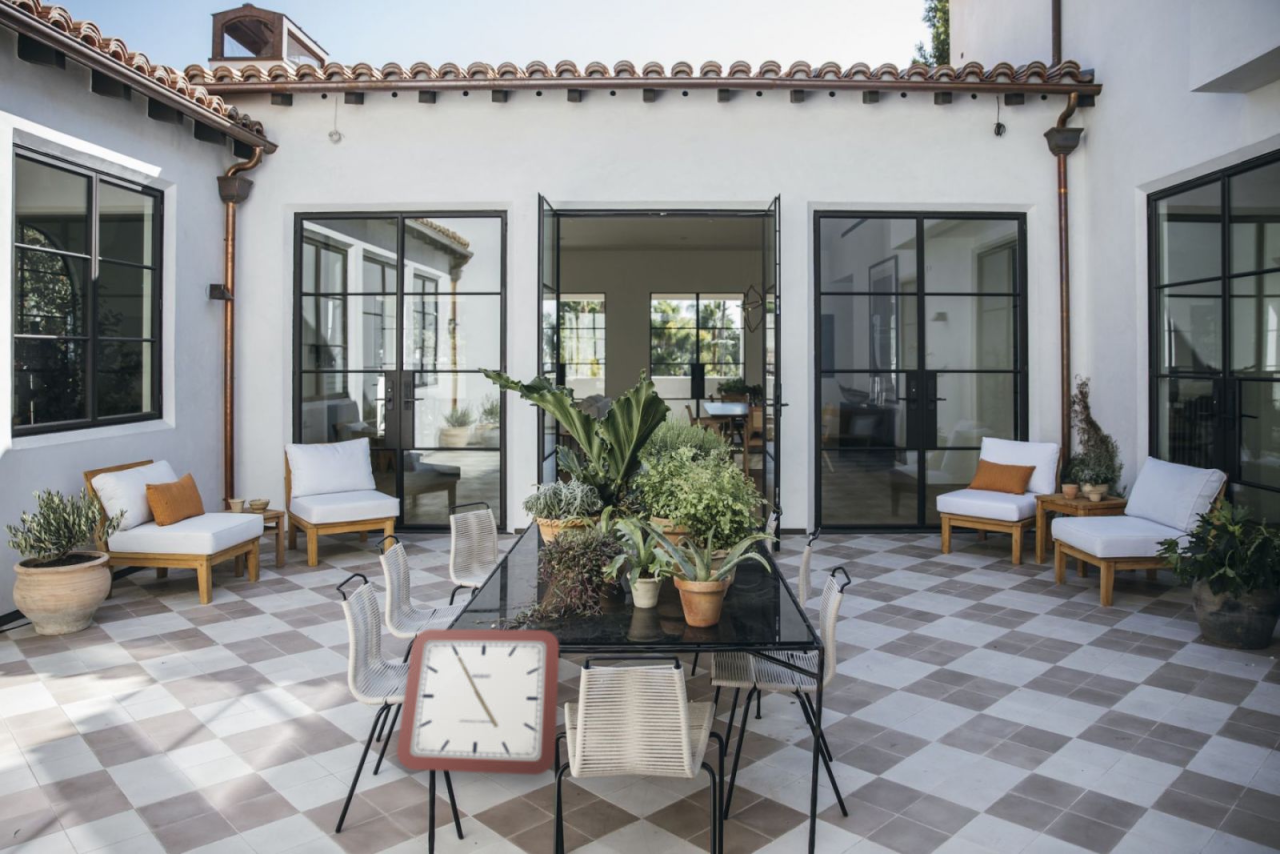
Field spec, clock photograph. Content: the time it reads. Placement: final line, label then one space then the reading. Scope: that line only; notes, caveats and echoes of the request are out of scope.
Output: 4:55
